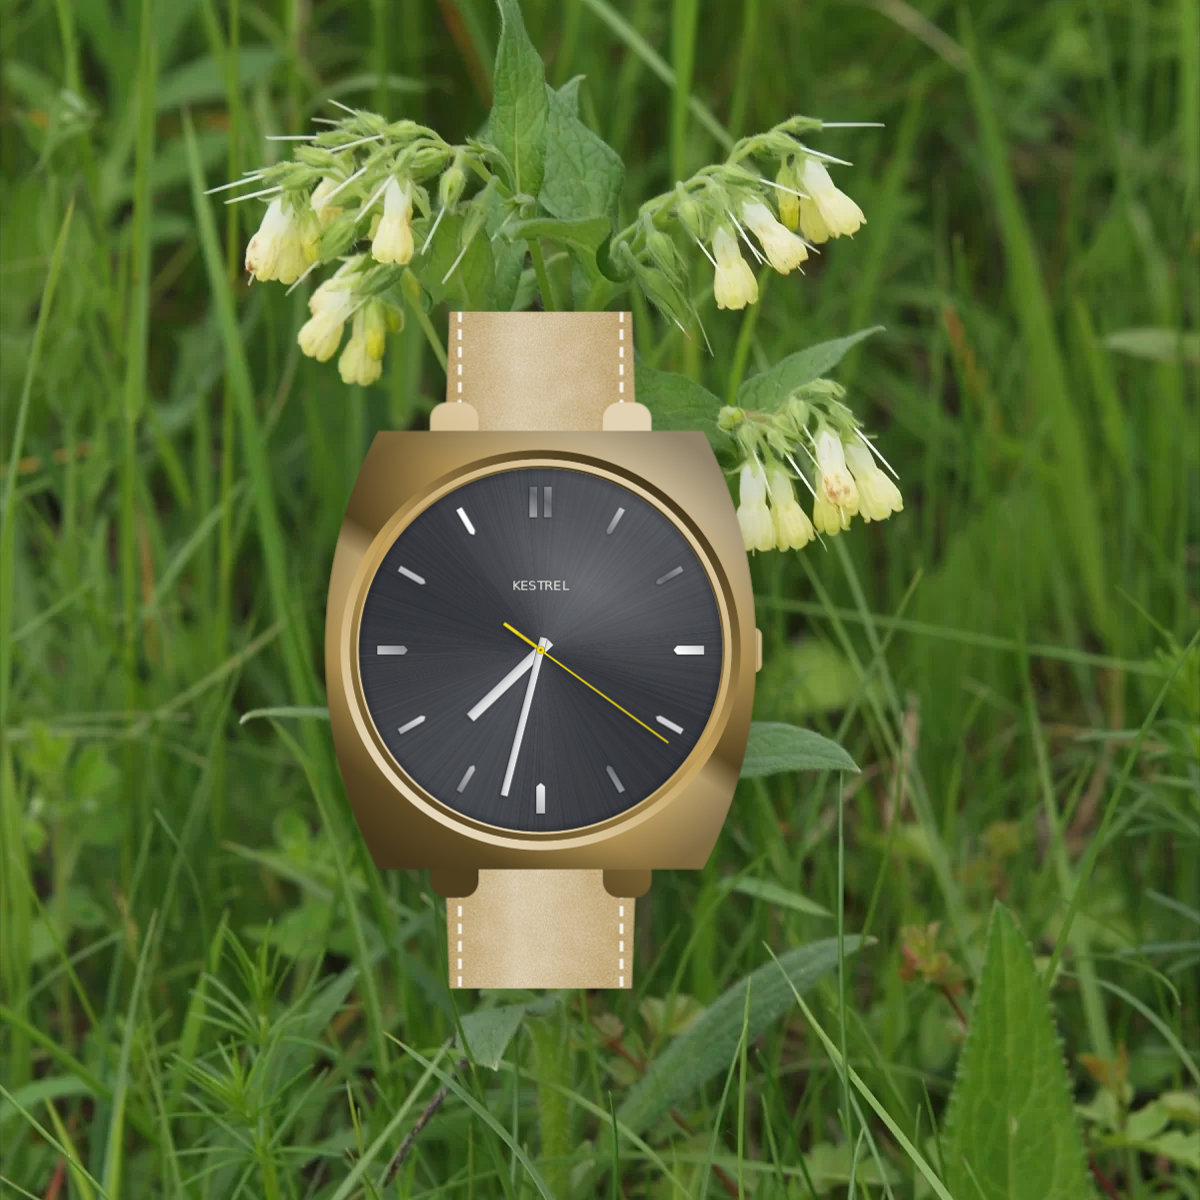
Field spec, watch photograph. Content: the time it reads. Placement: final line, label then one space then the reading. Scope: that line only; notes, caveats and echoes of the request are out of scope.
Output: 7:32:21
